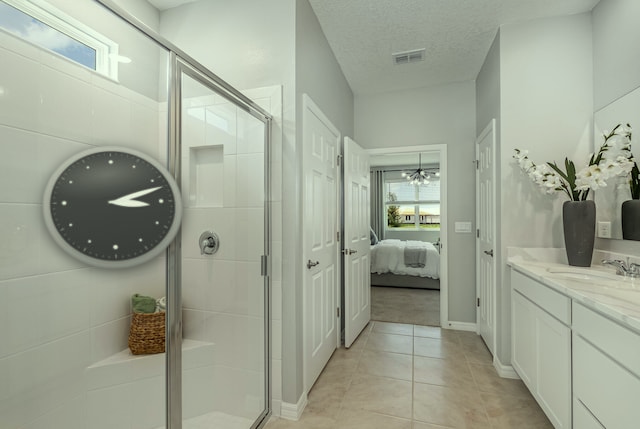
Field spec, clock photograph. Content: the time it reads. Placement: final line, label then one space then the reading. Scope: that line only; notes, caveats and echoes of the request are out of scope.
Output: 3:12
